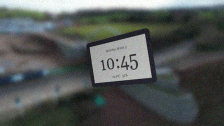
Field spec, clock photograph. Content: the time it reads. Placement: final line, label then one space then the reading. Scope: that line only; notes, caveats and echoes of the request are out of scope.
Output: 10:45
